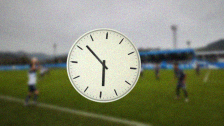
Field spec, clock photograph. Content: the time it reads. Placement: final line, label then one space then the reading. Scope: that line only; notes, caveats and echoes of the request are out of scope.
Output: 5:52
